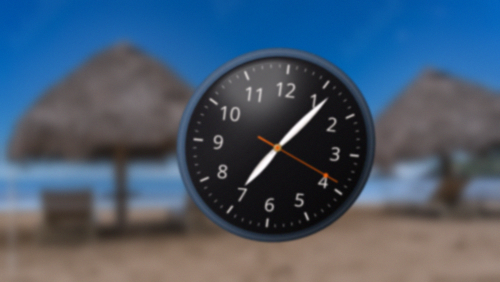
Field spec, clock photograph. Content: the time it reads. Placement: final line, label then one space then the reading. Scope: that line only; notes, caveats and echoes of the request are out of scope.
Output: 7:06:19
